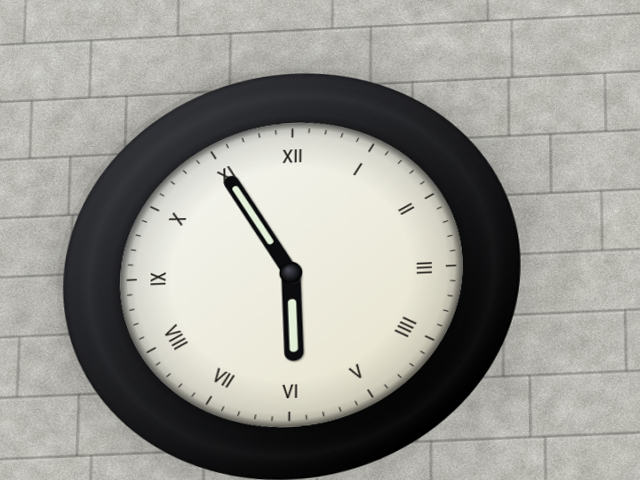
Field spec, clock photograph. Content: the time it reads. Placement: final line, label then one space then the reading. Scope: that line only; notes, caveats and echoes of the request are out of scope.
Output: 5:55
